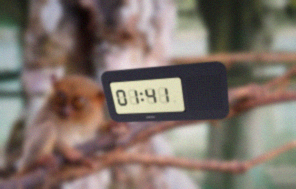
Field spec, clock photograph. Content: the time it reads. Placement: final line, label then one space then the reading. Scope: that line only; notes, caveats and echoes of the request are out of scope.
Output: 1:41
